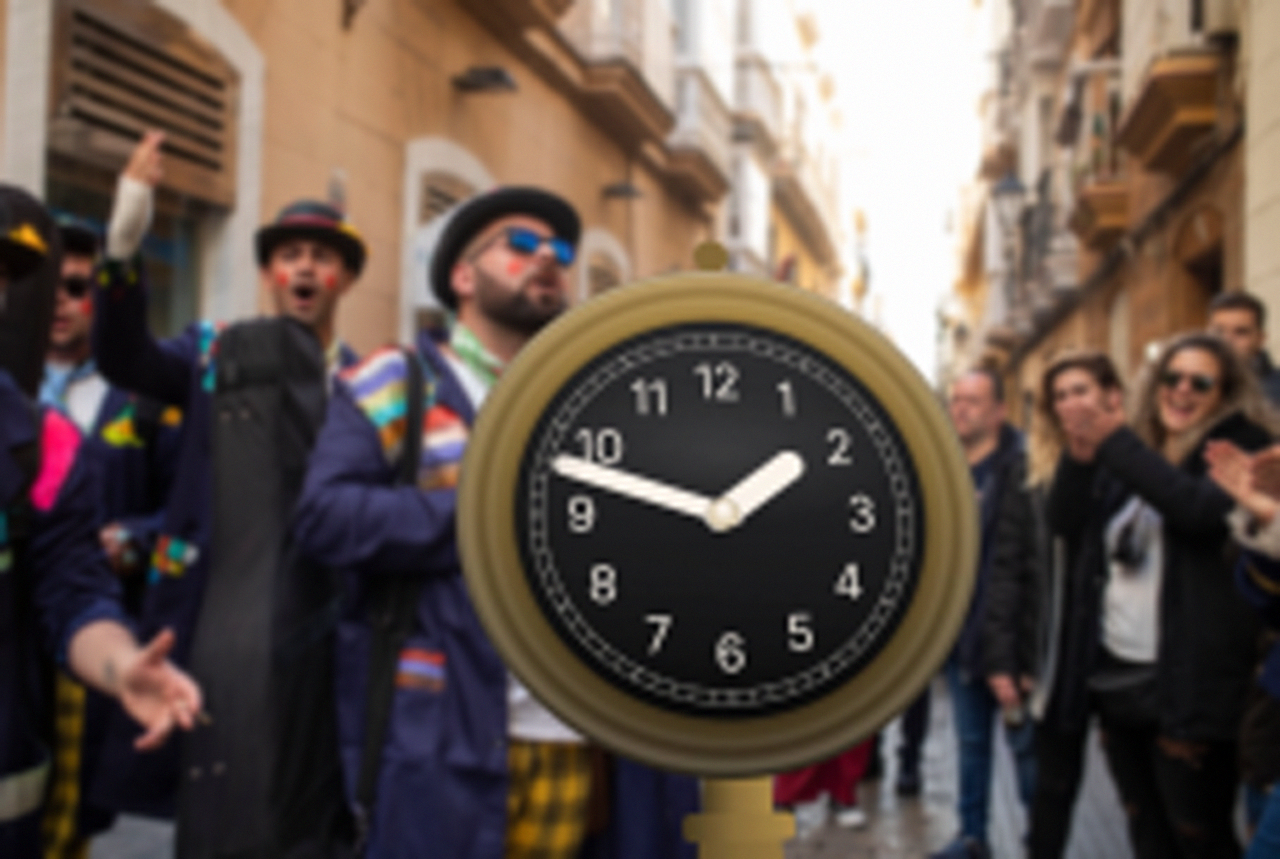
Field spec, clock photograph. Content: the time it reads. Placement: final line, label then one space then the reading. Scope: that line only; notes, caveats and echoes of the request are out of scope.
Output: 1:48
